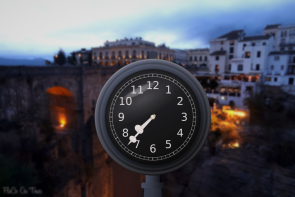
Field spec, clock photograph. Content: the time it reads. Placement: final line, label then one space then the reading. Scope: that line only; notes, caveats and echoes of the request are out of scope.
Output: 7:37
